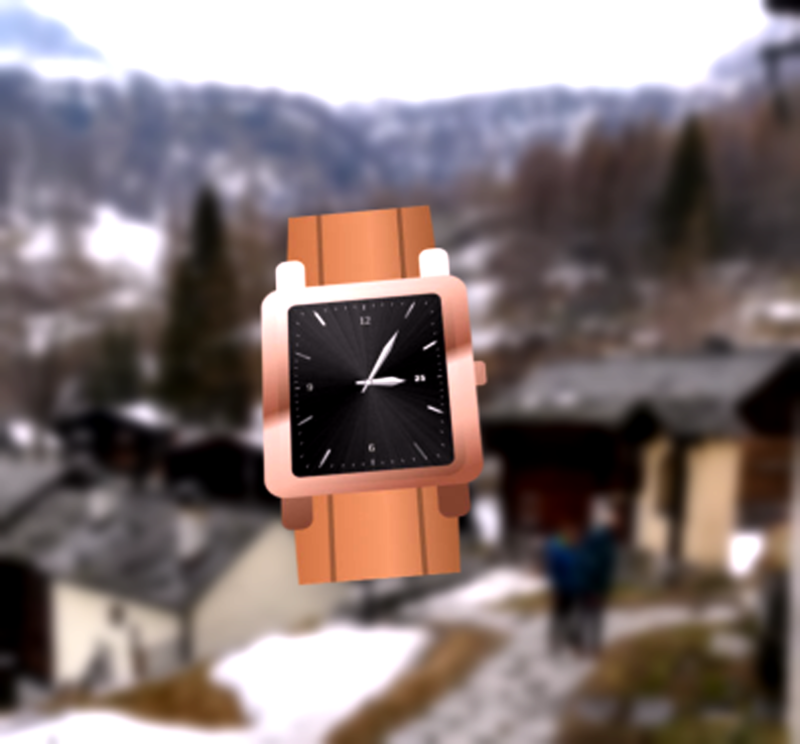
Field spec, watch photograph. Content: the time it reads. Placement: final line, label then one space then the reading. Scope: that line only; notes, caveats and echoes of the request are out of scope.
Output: 3:05
